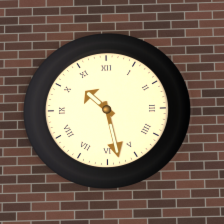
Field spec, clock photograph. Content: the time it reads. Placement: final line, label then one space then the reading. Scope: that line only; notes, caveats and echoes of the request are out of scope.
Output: 10:28
